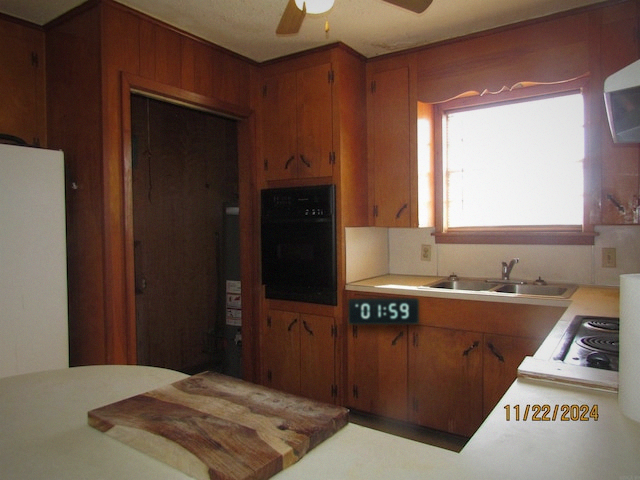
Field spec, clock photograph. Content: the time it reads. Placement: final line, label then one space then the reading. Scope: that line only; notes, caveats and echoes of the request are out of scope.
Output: 1:59
